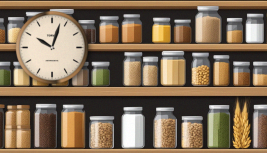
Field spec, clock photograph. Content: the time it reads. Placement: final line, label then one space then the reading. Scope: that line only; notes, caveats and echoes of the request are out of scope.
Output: 10:03
